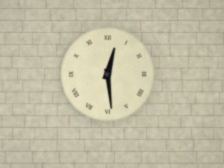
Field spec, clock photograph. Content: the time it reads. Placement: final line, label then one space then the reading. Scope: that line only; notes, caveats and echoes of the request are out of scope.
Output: 12:29
